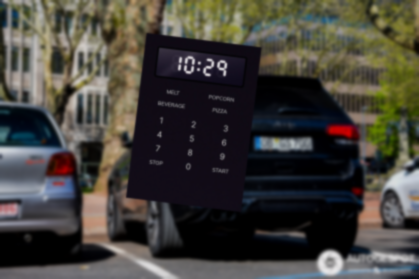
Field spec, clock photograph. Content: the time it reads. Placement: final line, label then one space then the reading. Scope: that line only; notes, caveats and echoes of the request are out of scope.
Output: 10:29
